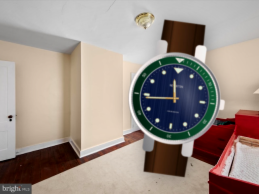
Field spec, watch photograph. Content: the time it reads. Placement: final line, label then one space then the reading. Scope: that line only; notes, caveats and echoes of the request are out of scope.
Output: 11:44
